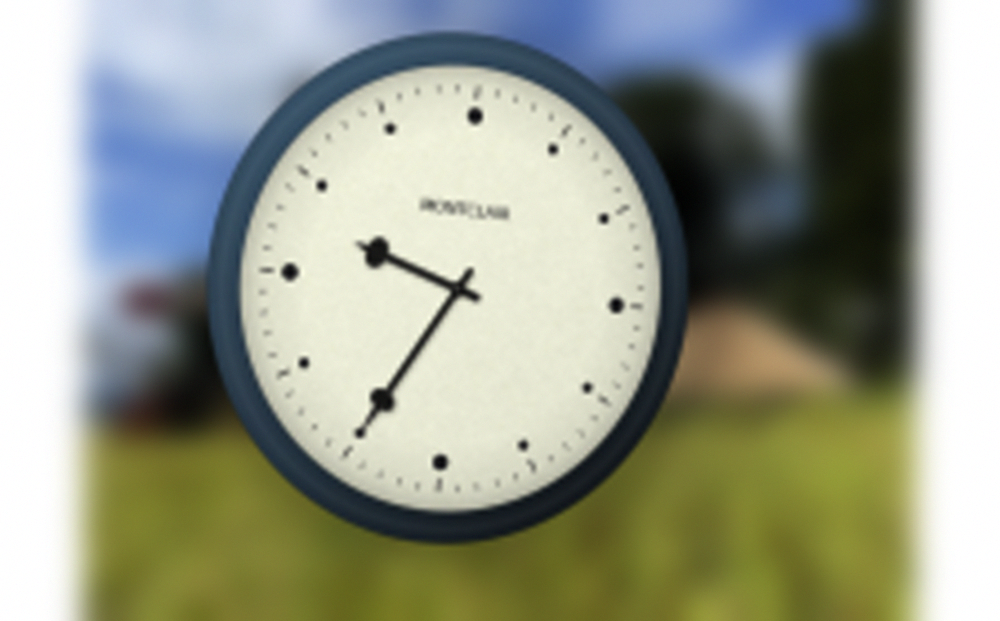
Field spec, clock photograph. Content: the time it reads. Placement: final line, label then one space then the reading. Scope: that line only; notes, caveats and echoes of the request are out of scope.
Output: 9:35
